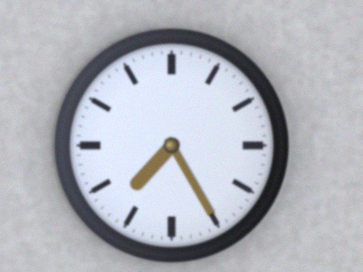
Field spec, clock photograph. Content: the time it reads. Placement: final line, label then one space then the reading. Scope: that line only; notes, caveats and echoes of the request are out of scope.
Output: 7:25
